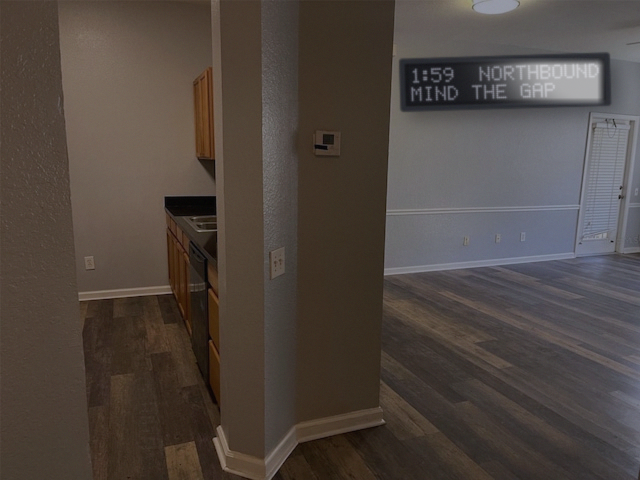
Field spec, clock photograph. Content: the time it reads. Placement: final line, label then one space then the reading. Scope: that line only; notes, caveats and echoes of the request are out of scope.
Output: 1:59
